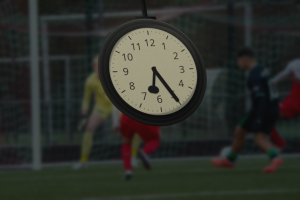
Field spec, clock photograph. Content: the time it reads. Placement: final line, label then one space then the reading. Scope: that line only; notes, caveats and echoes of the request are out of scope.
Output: 6:25
